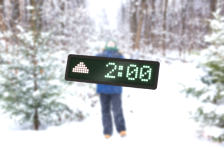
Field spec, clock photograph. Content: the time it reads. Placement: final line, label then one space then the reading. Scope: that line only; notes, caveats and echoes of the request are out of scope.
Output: 2:00
